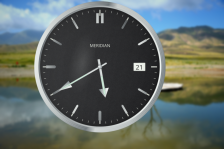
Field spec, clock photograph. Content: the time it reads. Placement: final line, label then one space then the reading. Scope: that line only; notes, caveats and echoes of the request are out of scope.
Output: 5:40
